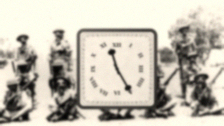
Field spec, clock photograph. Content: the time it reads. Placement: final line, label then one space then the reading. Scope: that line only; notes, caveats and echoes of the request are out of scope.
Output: 11:25
